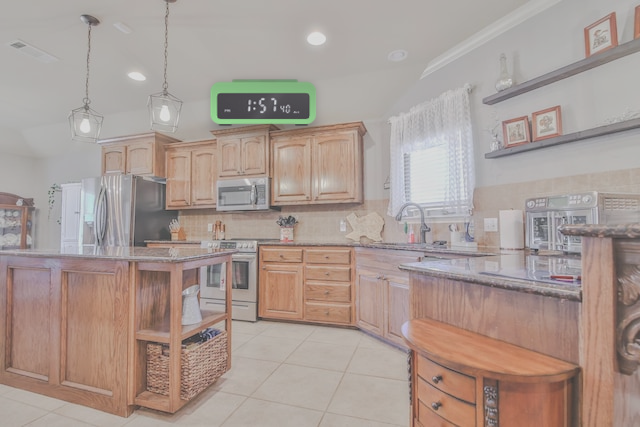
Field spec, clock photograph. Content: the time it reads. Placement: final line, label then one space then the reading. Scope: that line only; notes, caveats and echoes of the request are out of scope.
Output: 1:57:40
